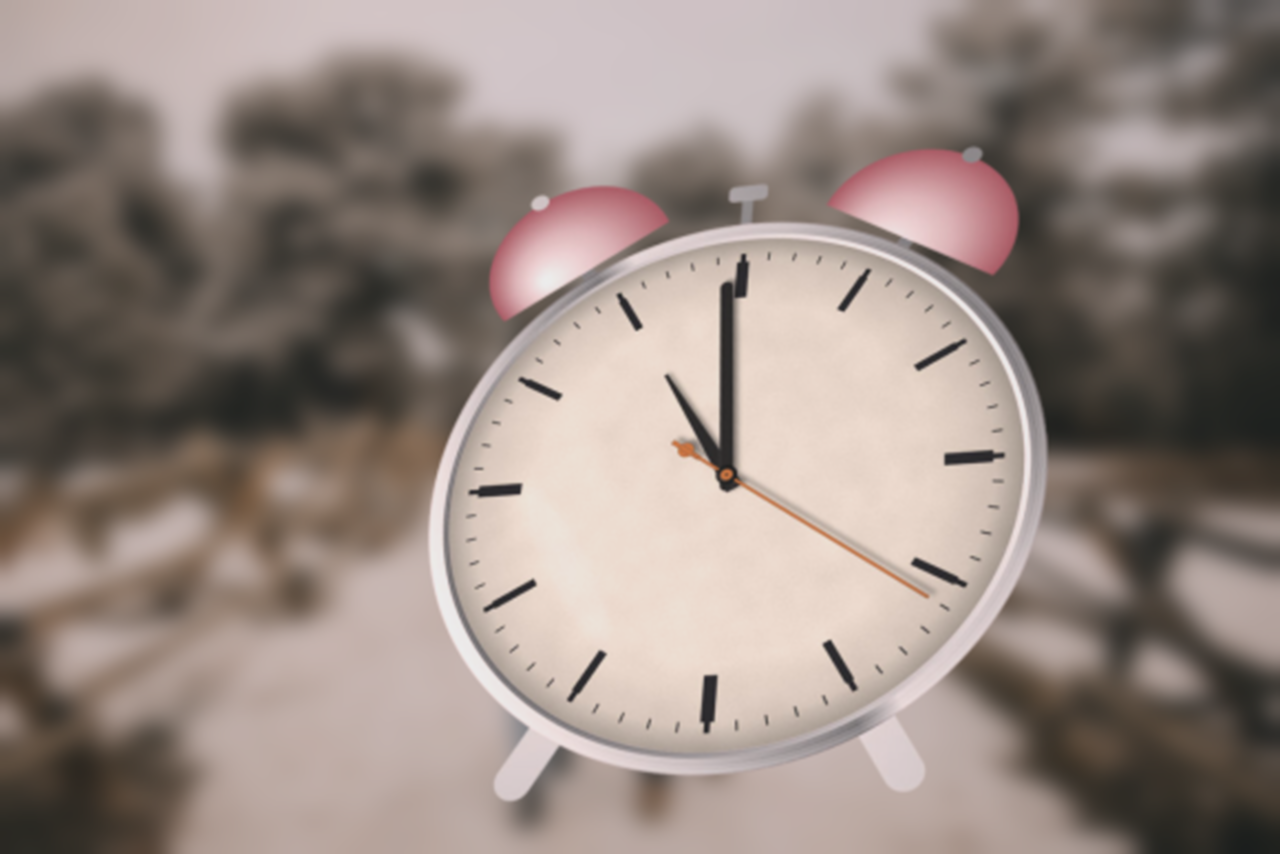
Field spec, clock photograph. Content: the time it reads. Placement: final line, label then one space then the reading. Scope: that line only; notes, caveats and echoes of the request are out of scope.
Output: 10:59:21
